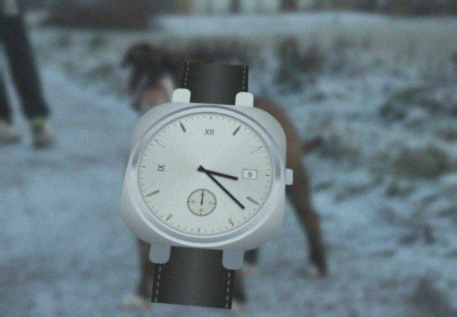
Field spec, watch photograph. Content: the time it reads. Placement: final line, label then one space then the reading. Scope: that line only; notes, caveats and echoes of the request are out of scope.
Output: 3:22
